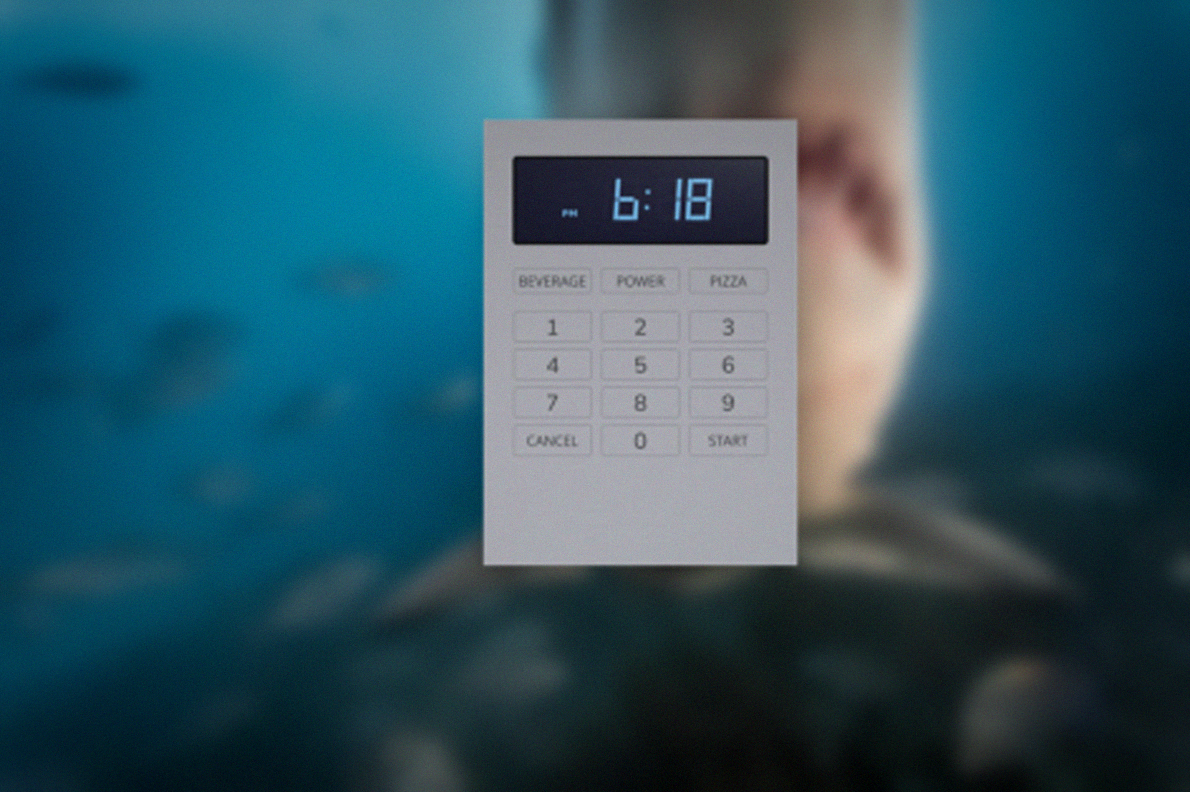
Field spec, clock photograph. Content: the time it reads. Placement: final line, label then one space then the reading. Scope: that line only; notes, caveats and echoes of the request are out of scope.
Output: 6:18
